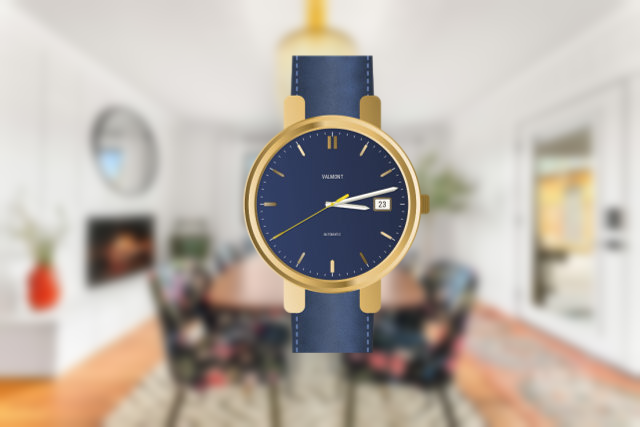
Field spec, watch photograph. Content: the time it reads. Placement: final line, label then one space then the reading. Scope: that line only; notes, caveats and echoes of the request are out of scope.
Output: 3:12:40
